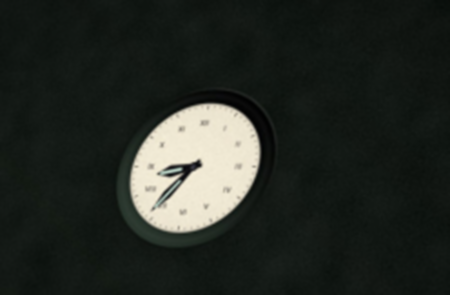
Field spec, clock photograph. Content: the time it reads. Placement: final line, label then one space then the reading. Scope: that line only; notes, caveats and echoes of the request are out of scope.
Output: 8:36
